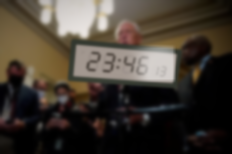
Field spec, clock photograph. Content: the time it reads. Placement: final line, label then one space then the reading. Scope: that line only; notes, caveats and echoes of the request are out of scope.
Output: 23:46
